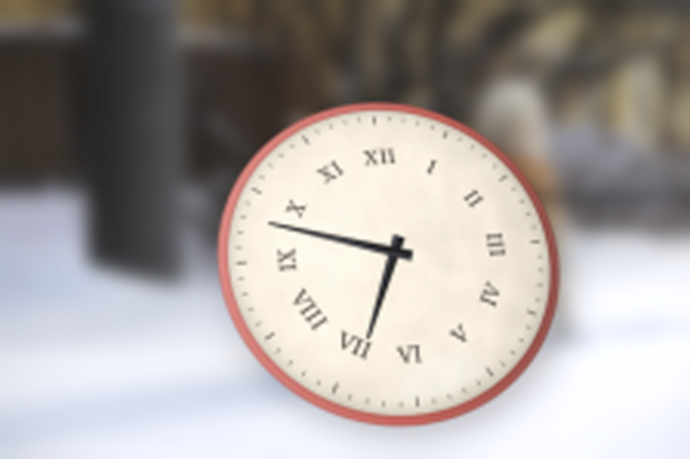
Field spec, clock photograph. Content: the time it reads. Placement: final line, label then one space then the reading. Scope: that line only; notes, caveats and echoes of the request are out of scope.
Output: 6:48
